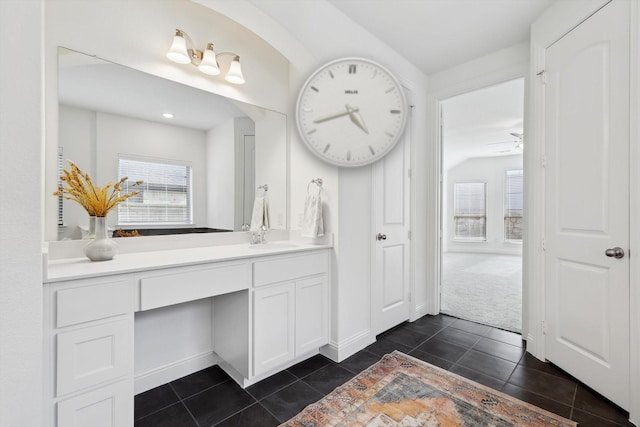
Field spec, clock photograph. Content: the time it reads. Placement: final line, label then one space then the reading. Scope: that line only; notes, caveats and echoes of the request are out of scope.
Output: 4:42
